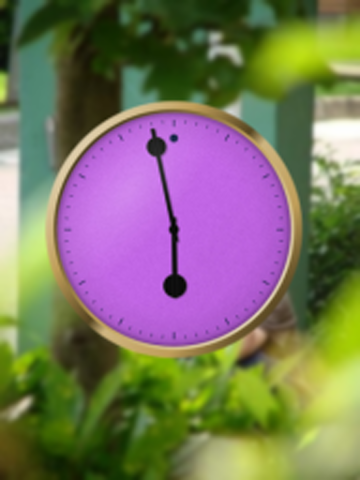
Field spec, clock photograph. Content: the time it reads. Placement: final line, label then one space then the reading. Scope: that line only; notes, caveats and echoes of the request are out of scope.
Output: 5:58
